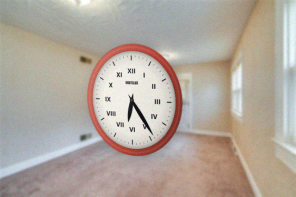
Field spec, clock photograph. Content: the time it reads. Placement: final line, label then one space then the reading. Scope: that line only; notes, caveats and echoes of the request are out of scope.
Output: 6:24
